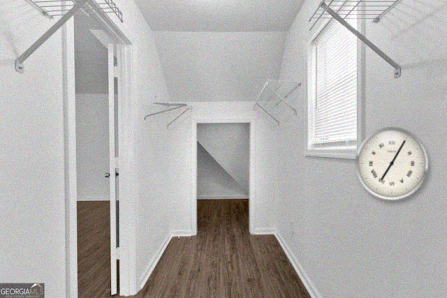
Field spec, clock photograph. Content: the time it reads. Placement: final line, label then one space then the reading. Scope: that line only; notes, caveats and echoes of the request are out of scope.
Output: 7:05
